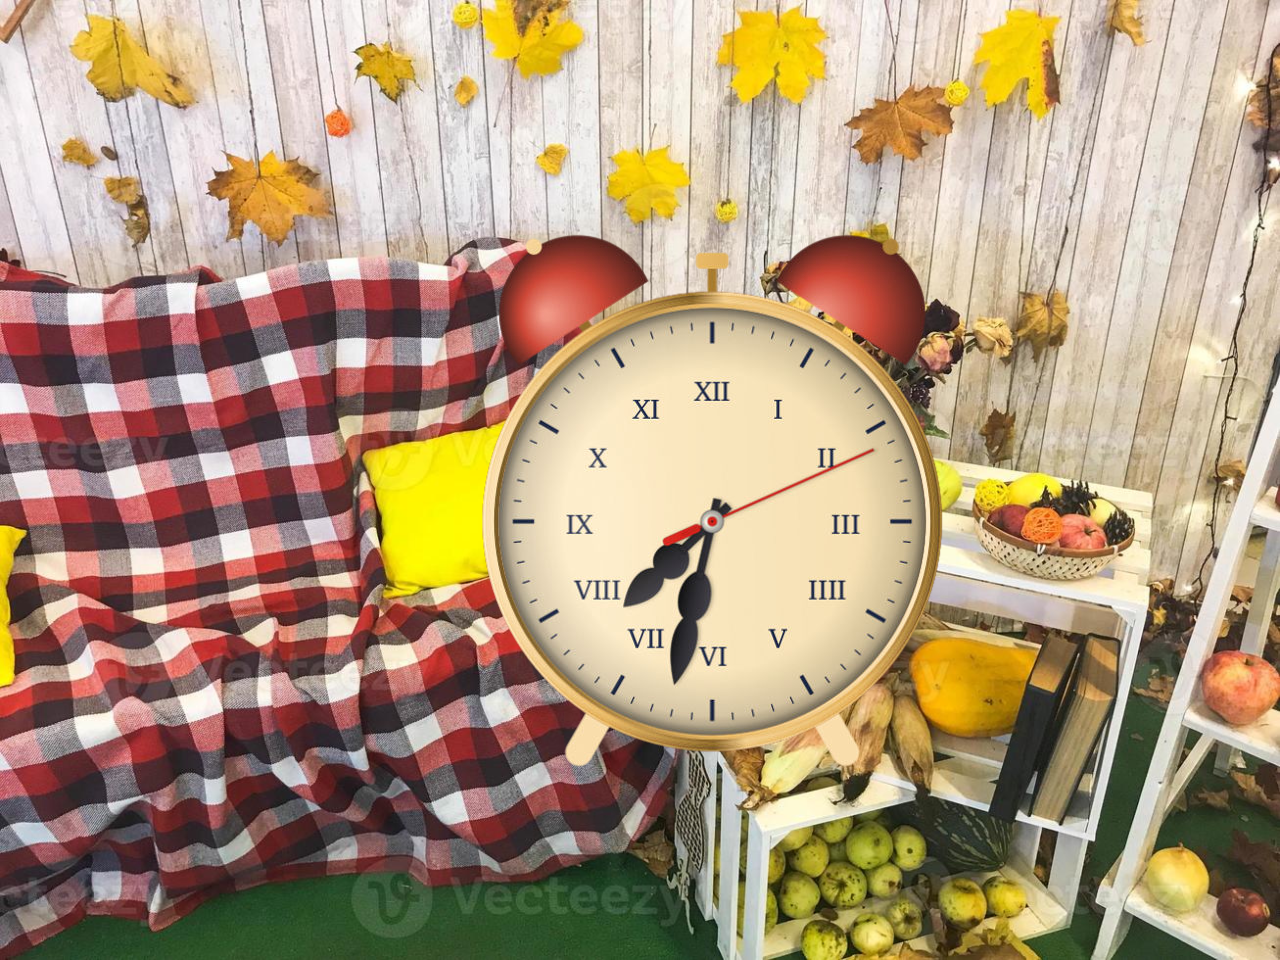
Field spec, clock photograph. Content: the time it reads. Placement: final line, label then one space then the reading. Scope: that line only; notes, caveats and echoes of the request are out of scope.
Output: 7:32:11
